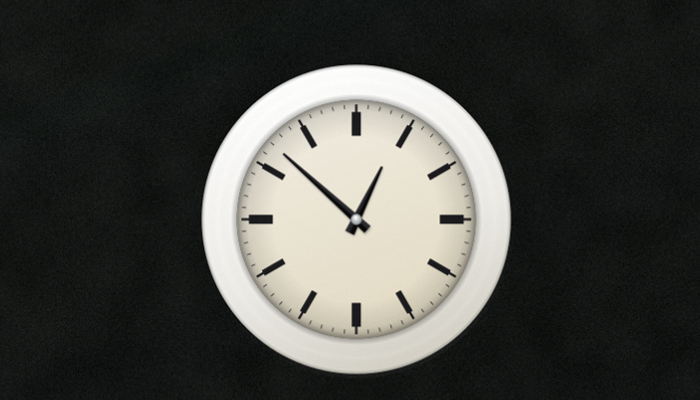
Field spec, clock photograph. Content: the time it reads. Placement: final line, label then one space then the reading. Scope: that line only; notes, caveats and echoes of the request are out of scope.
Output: 12:52
